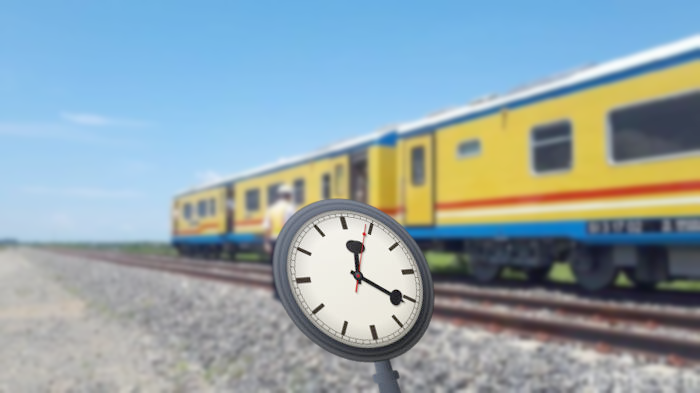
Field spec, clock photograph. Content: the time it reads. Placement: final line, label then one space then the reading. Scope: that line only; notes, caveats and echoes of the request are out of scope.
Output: 12:21:04
